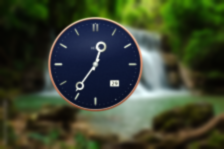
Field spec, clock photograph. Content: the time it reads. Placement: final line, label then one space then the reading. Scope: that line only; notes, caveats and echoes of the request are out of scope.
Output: 12:36
